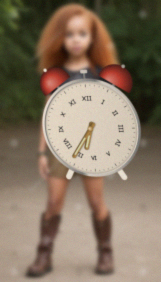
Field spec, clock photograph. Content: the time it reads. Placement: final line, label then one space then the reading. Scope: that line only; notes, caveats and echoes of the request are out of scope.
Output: 6:36
